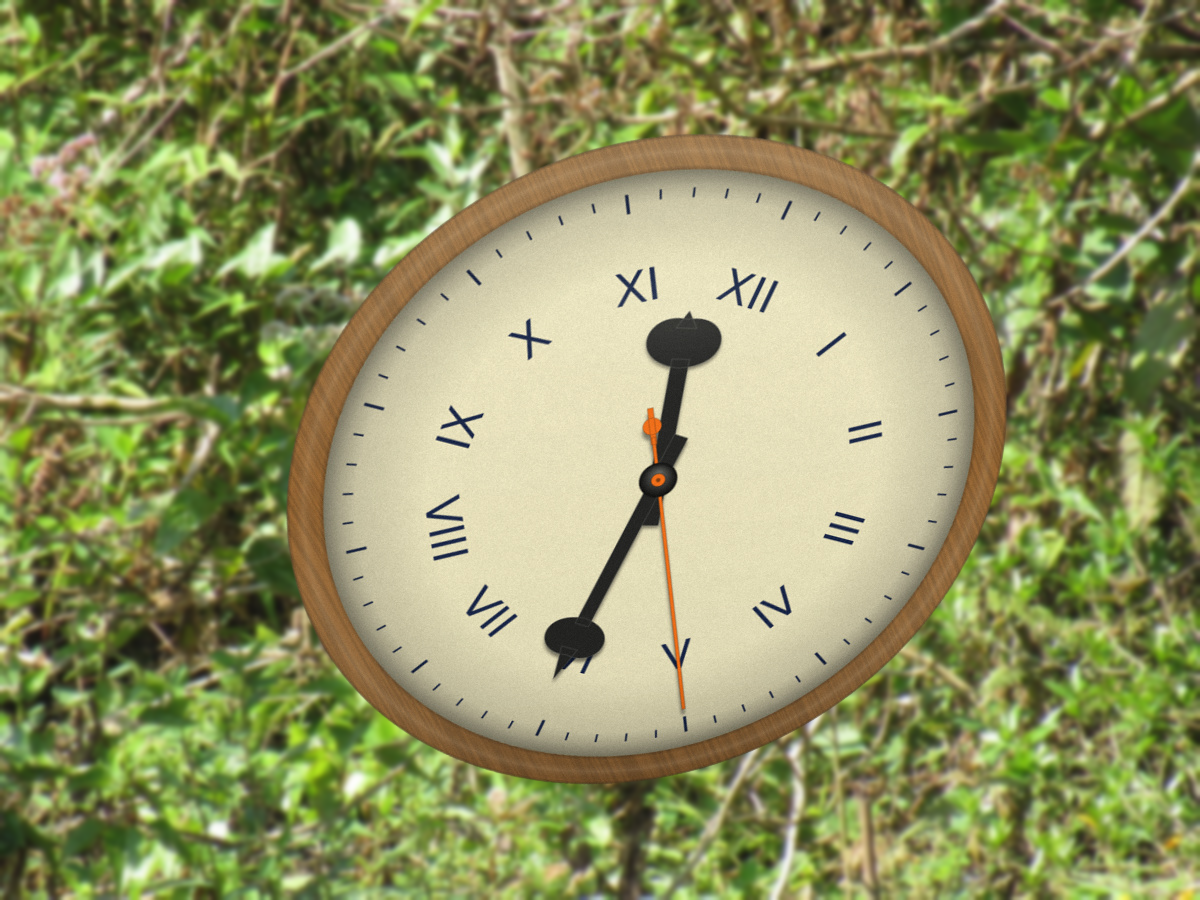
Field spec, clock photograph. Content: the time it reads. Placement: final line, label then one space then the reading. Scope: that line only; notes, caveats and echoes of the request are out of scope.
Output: 11:30:25
